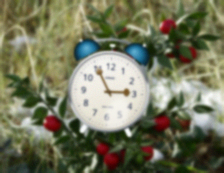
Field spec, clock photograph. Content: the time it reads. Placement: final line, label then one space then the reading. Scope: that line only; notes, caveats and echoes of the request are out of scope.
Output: 2:55
